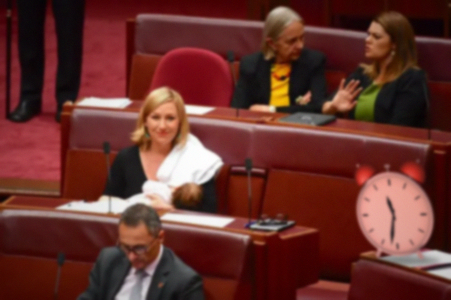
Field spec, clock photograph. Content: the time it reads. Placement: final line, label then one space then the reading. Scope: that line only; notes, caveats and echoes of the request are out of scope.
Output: 11:32
